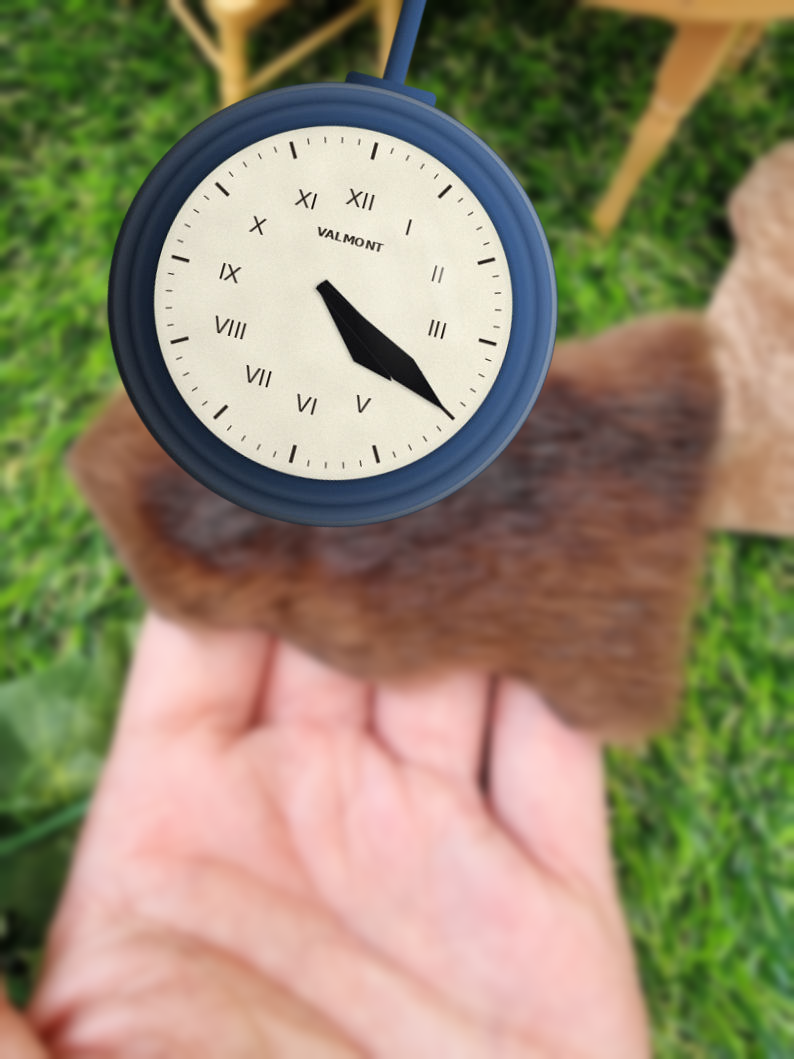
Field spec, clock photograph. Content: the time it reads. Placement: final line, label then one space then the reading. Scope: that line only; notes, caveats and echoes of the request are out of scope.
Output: 4:20
